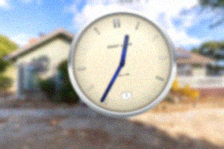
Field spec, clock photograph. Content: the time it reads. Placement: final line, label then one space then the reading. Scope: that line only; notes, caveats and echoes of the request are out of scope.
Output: 12:36
